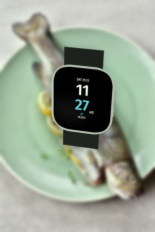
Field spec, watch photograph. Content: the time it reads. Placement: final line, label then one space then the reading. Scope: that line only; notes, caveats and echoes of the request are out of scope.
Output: 11:27
